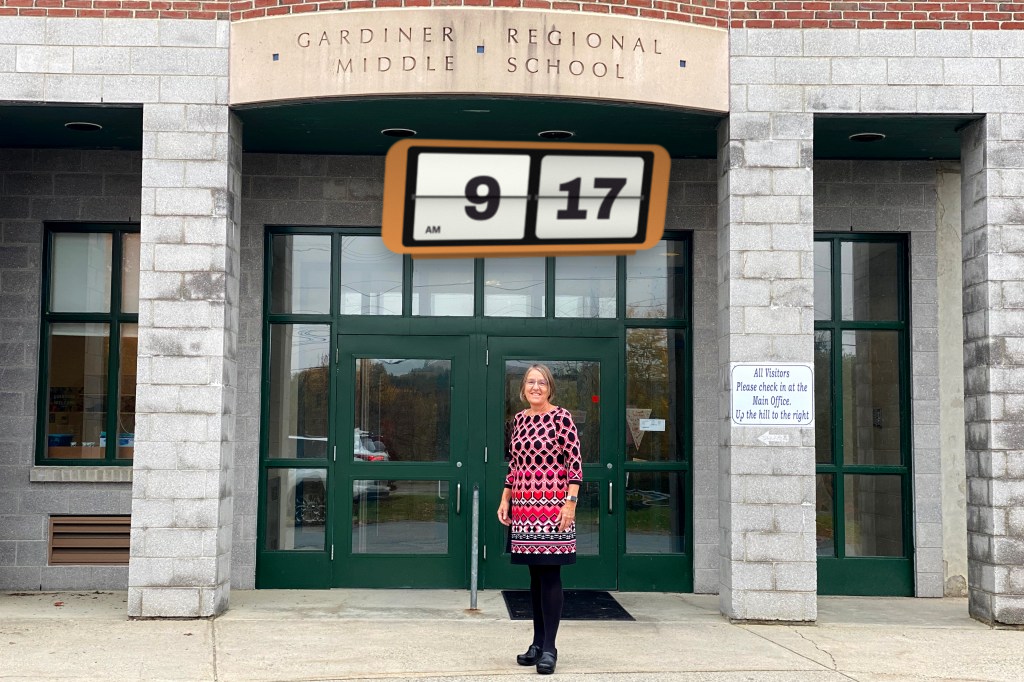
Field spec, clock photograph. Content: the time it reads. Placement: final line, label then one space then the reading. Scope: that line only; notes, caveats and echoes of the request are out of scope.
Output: 9:17
